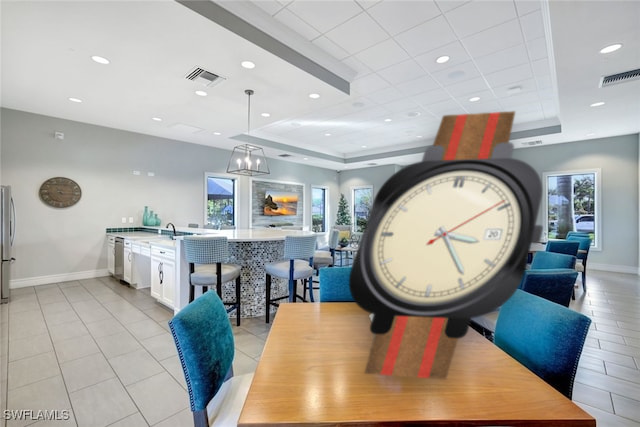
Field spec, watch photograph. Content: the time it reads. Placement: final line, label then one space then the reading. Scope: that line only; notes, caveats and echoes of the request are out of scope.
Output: 3:24:09
